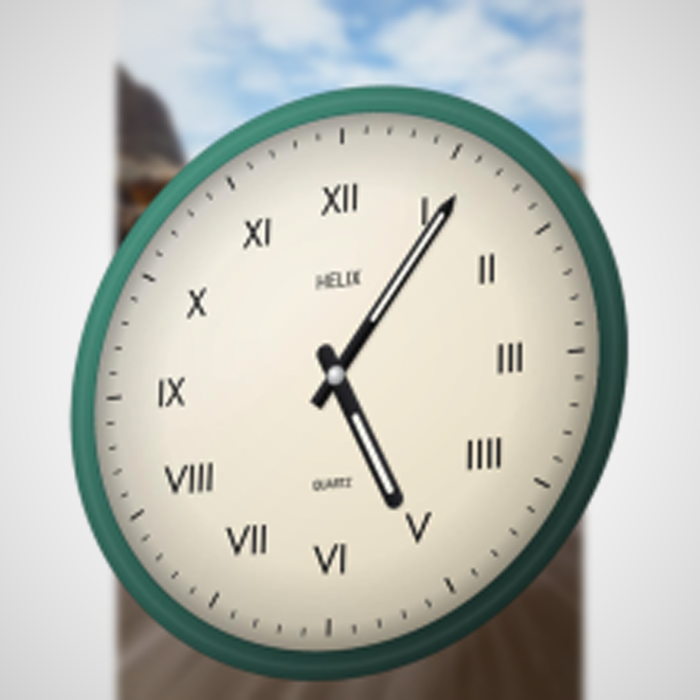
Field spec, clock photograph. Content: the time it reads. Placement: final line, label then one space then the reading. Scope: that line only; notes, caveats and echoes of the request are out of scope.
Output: 5:06
